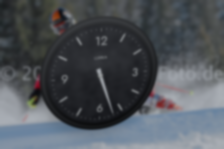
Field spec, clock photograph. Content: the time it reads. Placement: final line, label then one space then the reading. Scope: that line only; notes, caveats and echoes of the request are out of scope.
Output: 5:27
